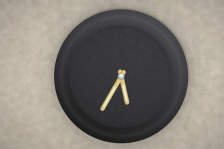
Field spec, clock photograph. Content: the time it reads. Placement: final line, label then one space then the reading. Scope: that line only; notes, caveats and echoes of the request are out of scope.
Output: 5:35
